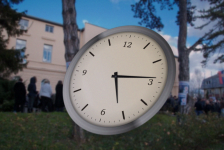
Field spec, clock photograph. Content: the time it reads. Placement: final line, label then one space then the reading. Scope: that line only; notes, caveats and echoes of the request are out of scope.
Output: 5:14
